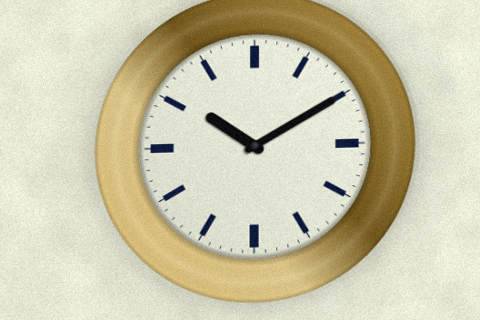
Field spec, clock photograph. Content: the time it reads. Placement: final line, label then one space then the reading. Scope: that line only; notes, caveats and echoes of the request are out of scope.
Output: 10:10
